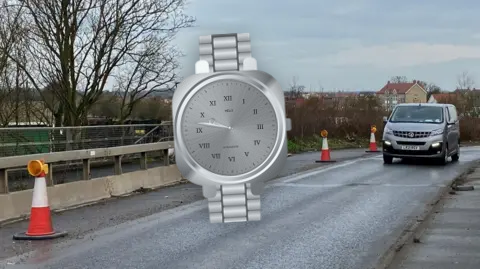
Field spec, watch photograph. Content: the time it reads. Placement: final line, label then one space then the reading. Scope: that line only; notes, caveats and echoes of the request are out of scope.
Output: 9:47
